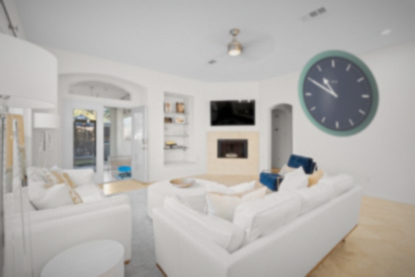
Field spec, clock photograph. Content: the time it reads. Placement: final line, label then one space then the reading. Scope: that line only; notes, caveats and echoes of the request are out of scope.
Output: 10:50
